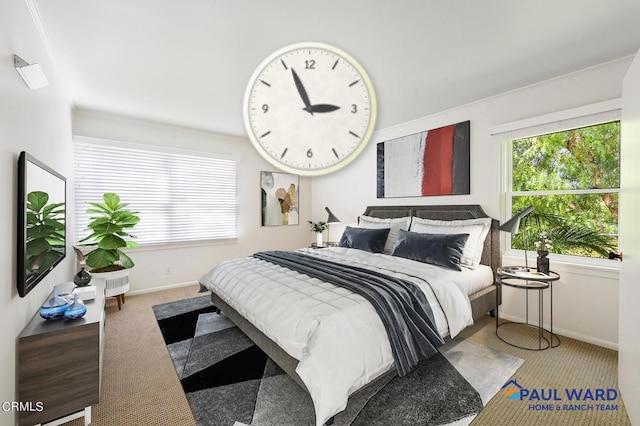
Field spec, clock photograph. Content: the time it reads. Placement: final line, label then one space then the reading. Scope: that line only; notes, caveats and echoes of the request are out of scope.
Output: 2:56
